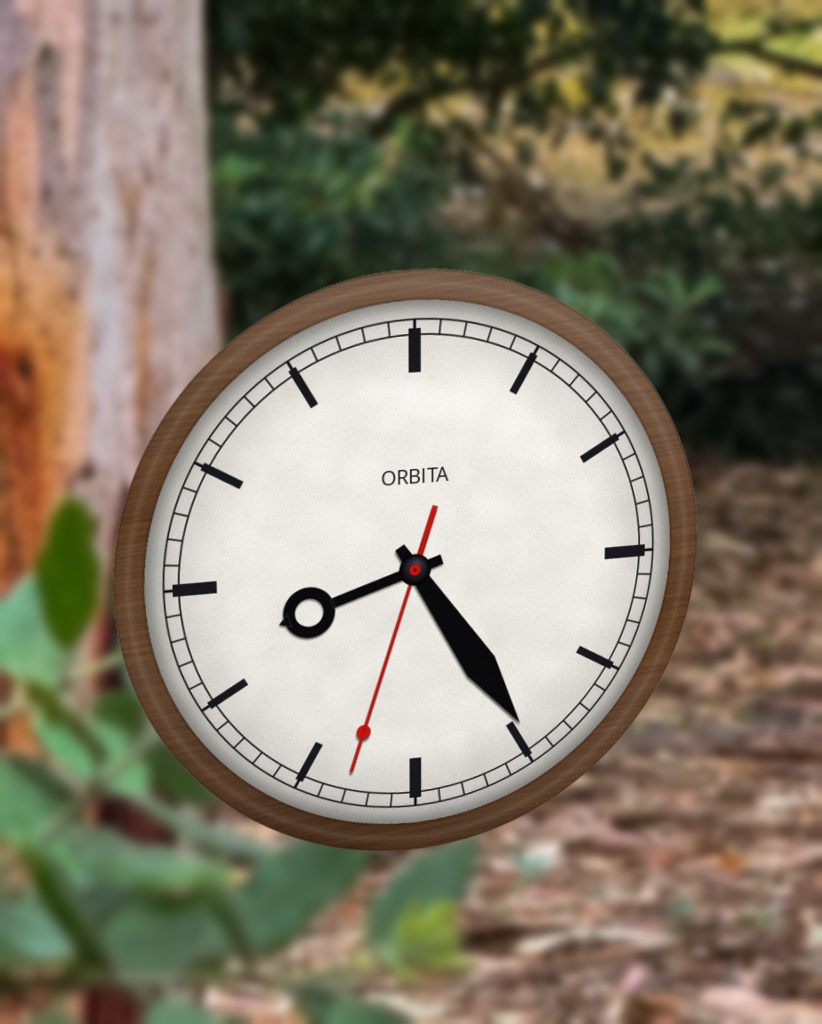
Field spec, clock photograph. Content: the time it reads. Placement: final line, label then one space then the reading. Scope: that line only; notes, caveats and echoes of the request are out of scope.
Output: 8:24:33
